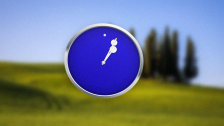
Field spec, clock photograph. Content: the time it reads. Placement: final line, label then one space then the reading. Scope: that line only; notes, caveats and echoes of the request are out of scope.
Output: 1:04
